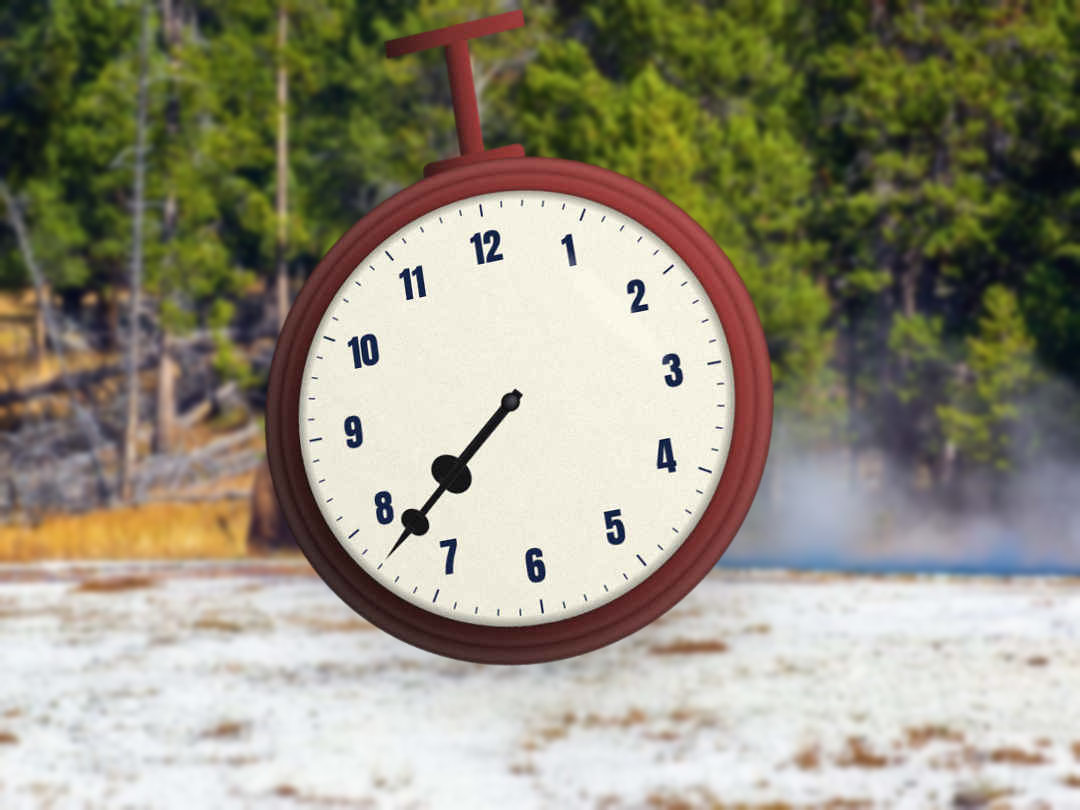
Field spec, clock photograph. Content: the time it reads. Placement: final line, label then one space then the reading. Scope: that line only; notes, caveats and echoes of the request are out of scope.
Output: 7:38
